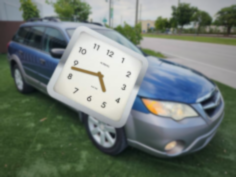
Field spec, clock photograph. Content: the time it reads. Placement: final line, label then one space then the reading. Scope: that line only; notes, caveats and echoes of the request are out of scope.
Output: 4:43
